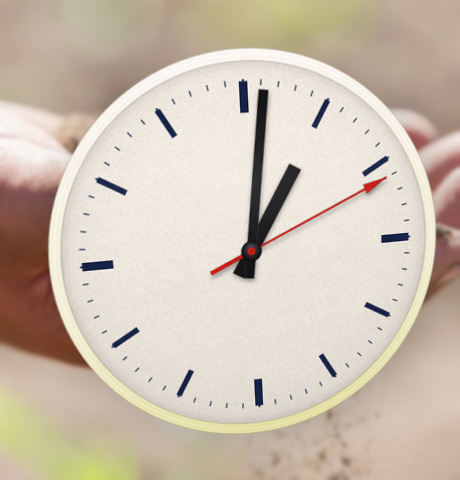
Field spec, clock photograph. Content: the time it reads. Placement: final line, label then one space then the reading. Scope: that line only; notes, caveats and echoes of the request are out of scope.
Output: 1:01:11
